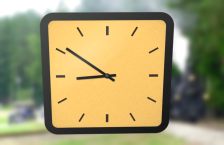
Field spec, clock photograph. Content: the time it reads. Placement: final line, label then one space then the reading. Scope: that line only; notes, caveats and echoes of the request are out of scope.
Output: 8:51
